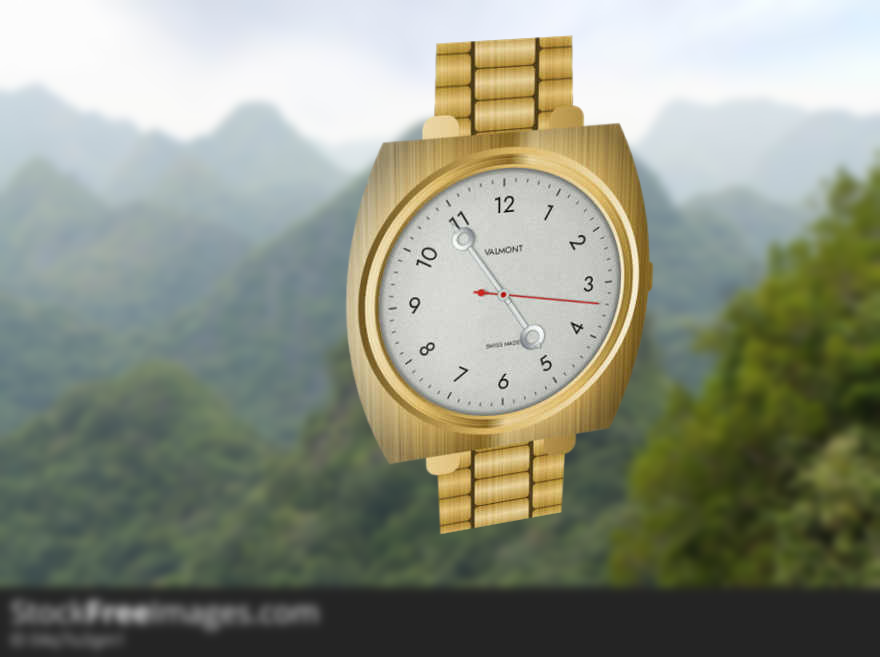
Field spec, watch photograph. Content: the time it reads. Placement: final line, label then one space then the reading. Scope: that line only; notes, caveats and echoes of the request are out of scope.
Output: 4:54:17
